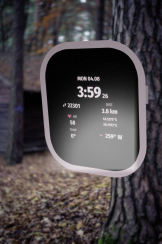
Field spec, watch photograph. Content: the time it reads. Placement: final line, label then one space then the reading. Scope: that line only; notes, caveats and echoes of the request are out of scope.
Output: 3:59
